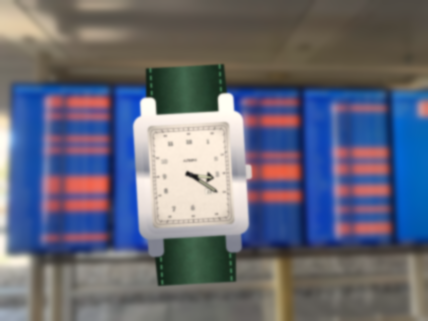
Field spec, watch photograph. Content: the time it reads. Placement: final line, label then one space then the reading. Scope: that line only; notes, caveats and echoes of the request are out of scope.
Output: 3:21
